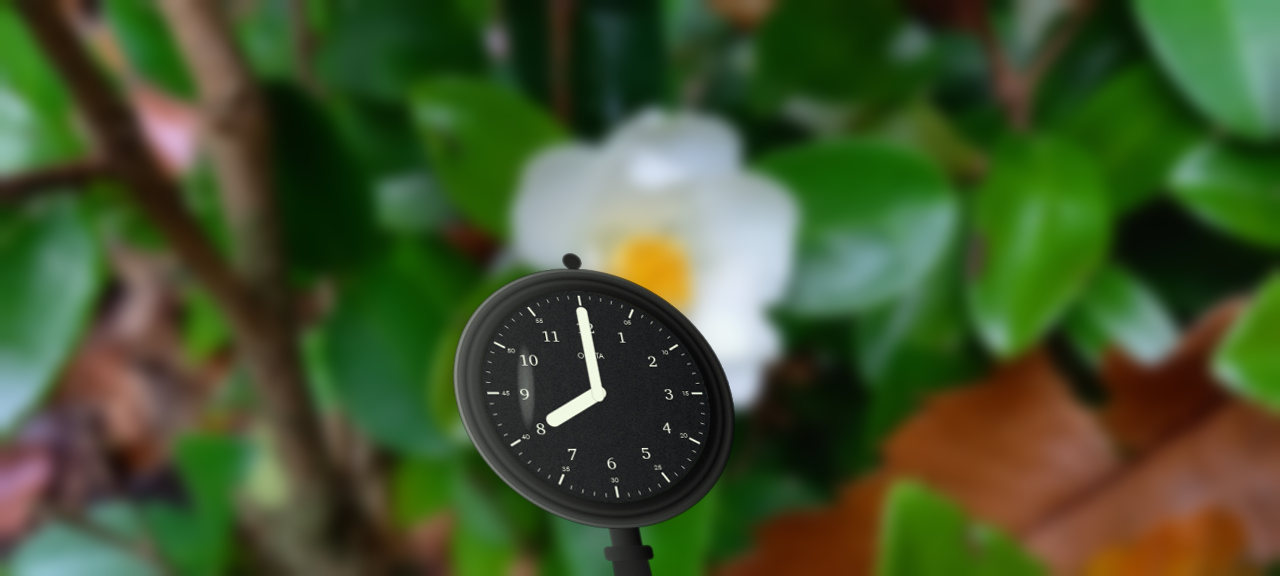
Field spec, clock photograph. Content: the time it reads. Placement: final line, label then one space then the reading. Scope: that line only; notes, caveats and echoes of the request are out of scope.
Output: 8:00
